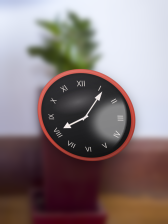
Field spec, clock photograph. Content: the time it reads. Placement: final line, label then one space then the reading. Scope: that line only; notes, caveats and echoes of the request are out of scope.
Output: 8:06
